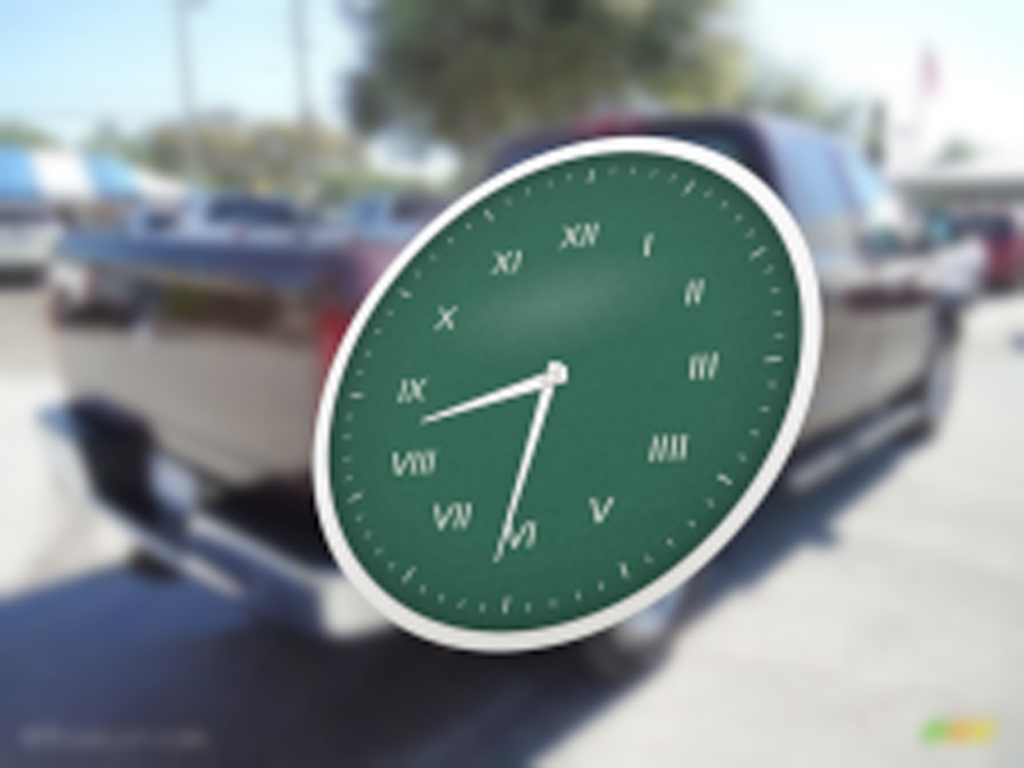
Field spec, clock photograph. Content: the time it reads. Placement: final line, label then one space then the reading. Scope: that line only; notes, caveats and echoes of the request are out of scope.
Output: 8:31
